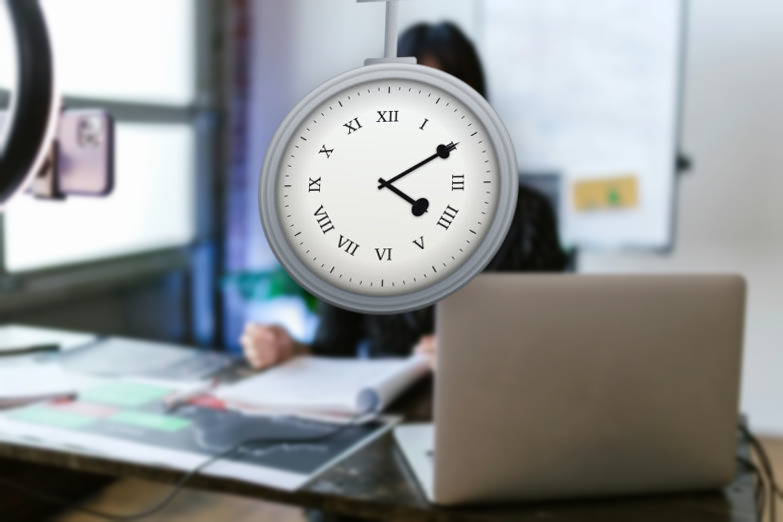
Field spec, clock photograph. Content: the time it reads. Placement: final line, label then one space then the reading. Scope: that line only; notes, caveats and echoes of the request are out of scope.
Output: 4:10
